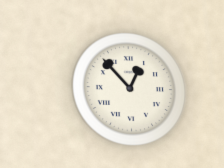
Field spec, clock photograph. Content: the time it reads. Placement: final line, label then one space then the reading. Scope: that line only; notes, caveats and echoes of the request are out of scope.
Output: 12:53
